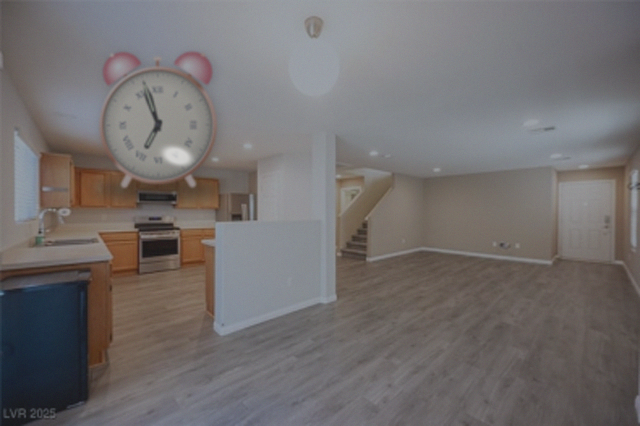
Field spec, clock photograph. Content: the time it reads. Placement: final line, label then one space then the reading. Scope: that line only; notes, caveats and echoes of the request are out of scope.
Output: 6:57
